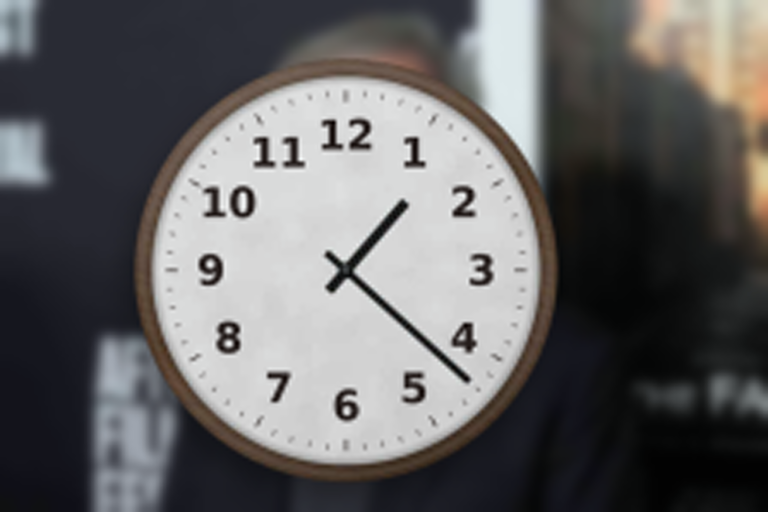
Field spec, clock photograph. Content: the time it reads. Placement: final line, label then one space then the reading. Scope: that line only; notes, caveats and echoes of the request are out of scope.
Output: 1:22
